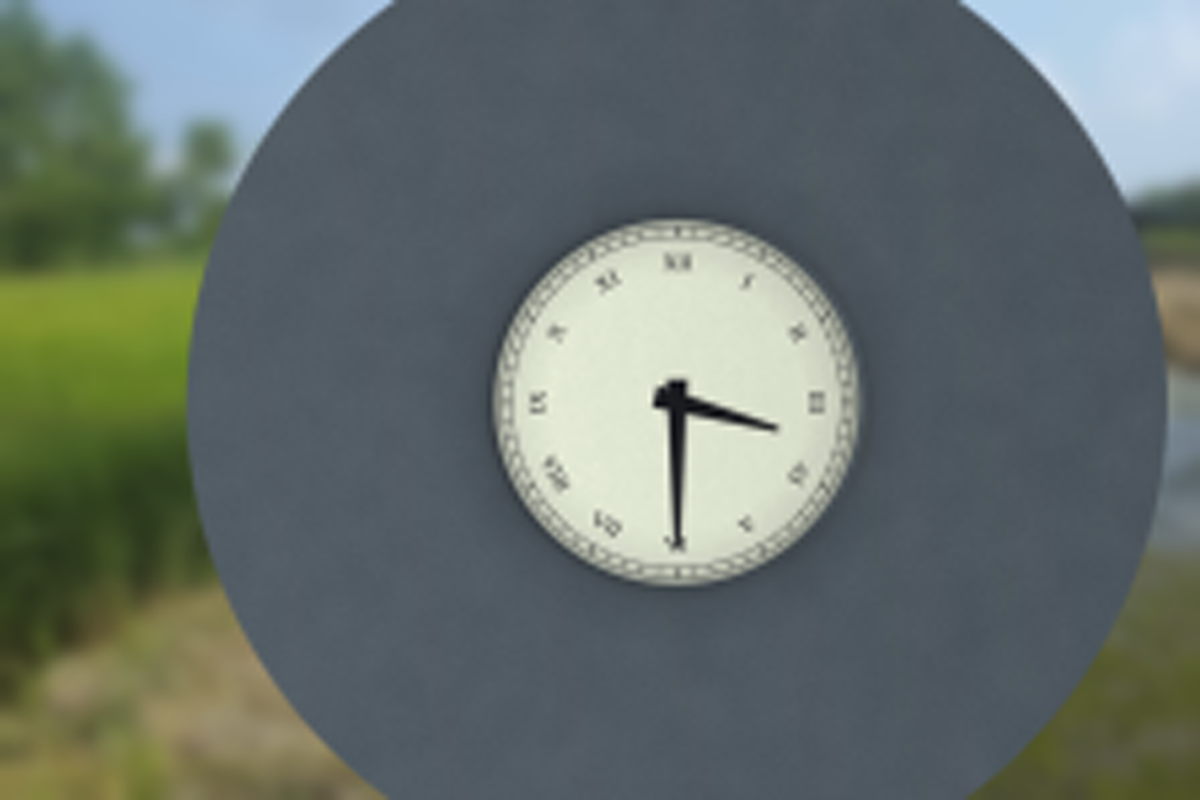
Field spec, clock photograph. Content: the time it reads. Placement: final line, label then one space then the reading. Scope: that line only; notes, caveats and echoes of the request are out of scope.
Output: 3:30
